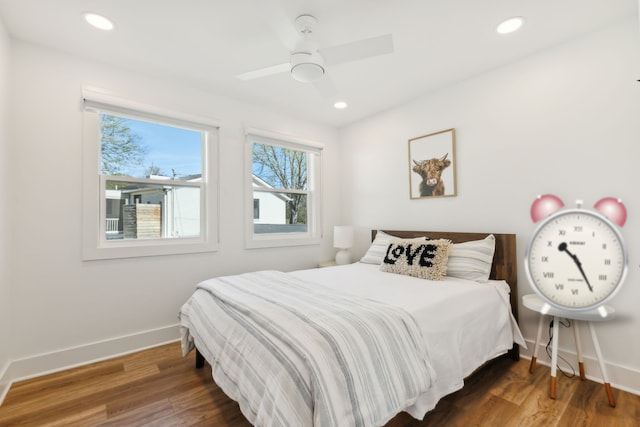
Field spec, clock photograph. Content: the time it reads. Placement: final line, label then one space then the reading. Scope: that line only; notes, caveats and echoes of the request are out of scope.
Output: 10:25
